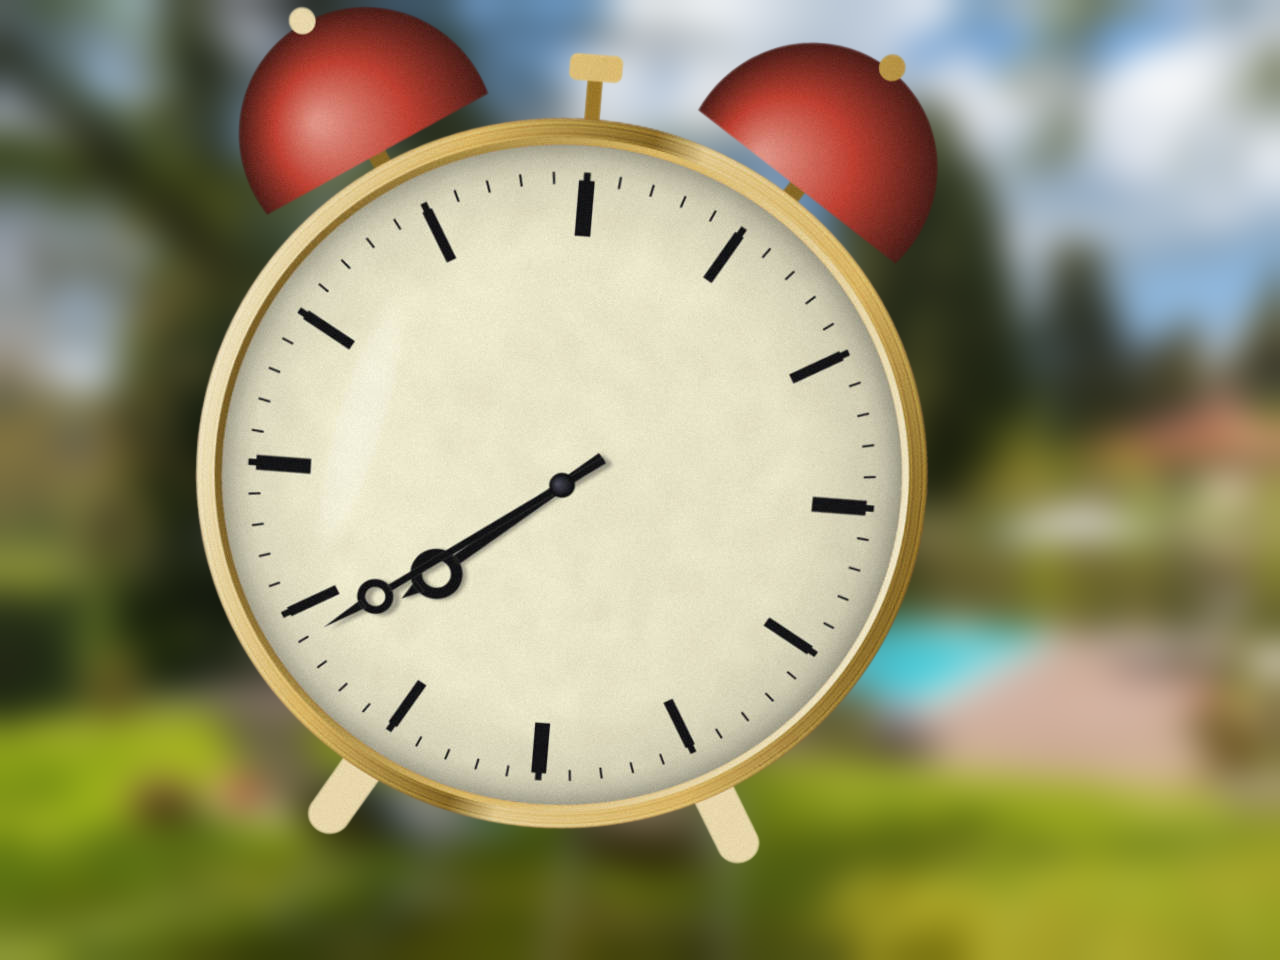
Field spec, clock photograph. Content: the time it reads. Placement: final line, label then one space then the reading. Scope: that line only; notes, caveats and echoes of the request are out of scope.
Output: 7:39
